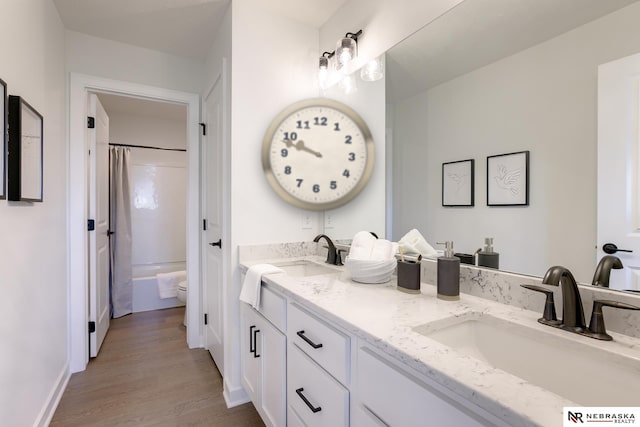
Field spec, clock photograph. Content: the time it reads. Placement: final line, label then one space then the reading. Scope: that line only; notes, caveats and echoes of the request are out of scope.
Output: 9:48
